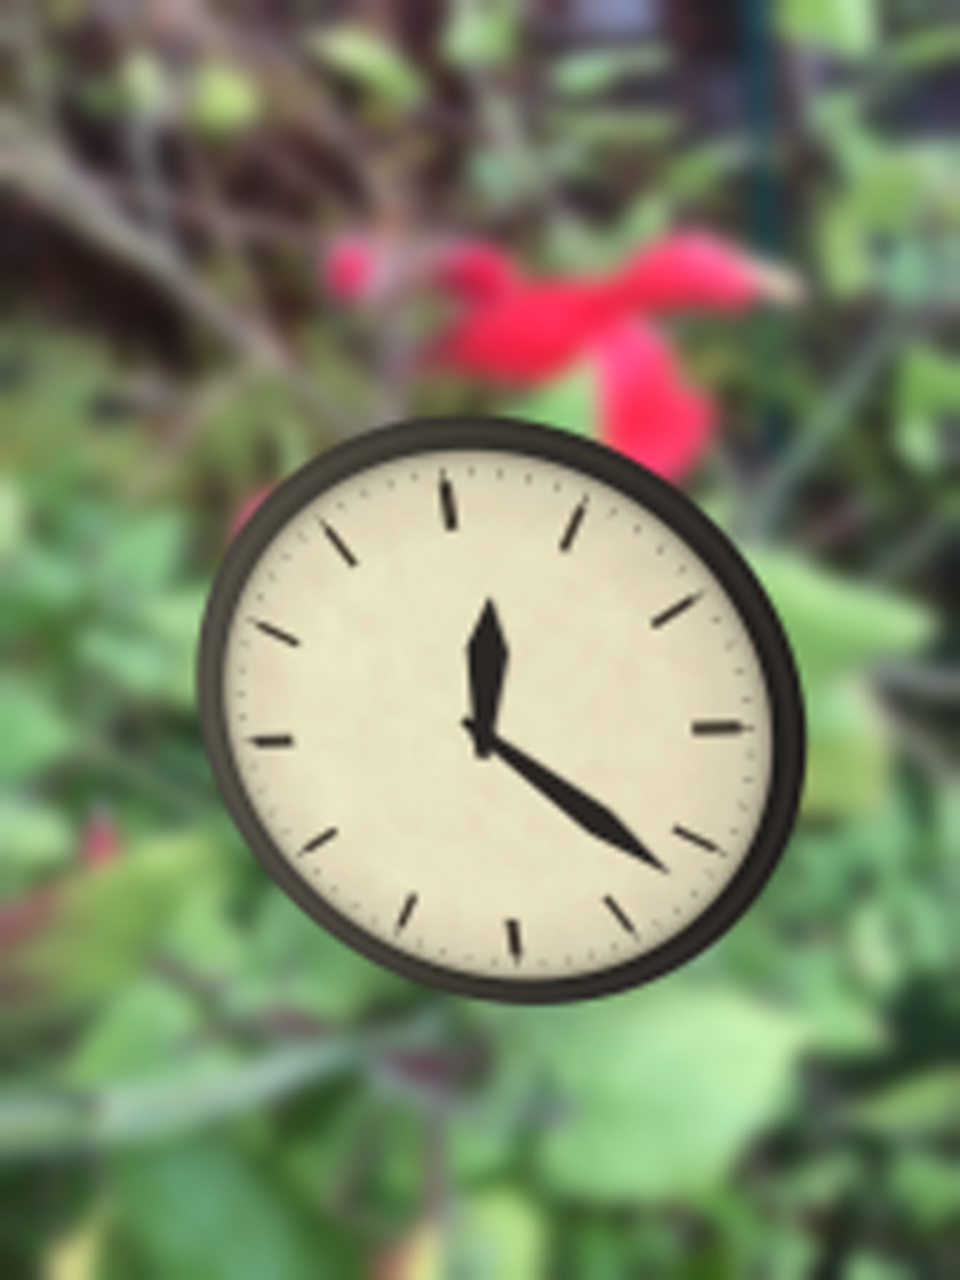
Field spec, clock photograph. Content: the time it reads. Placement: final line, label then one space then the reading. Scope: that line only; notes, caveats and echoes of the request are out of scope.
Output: 12:22
